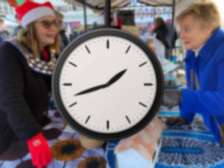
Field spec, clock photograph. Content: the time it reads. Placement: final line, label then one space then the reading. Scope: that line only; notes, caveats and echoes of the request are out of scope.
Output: 1:42
